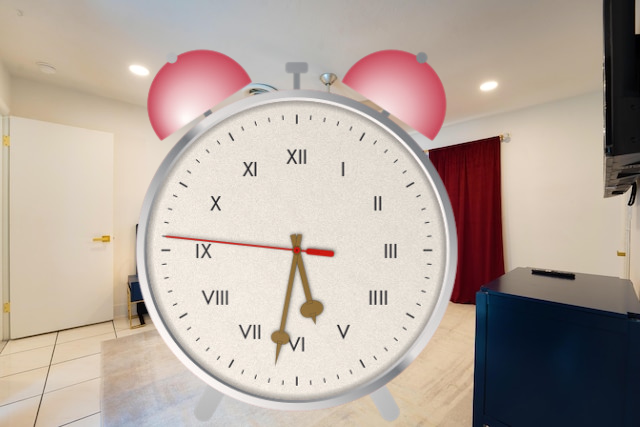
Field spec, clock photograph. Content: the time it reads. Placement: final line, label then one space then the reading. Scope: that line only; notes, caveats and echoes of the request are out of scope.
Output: 5:31:46
